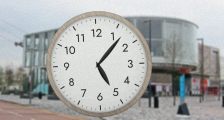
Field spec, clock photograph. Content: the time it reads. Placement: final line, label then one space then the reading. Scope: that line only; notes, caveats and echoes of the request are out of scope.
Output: 5:07
